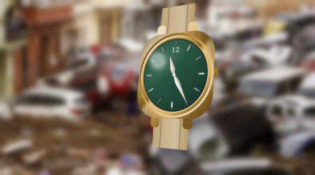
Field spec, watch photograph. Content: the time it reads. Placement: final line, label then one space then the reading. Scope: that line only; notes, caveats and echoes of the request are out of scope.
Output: 11:25
